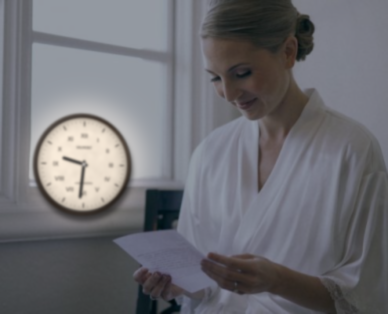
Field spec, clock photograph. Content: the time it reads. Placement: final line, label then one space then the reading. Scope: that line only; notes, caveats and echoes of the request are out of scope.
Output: 9:31
